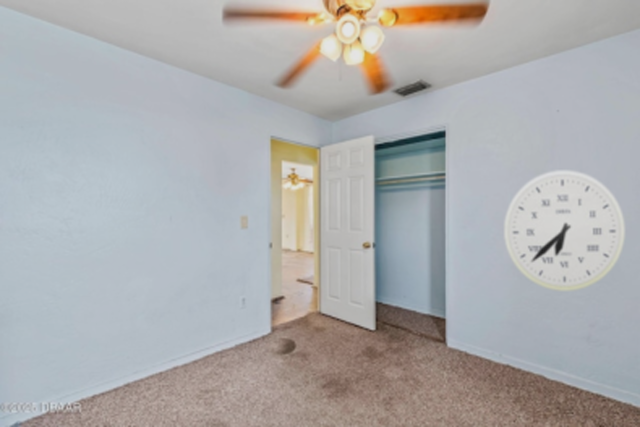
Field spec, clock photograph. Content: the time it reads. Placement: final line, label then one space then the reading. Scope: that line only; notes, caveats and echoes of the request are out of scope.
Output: 6:38
